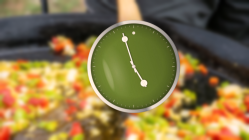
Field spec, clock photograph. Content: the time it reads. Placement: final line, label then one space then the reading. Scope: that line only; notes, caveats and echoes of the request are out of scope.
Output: 4:57
